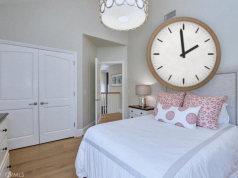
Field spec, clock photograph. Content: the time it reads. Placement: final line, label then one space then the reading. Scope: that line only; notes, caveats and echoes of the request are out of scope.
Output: 1:59
